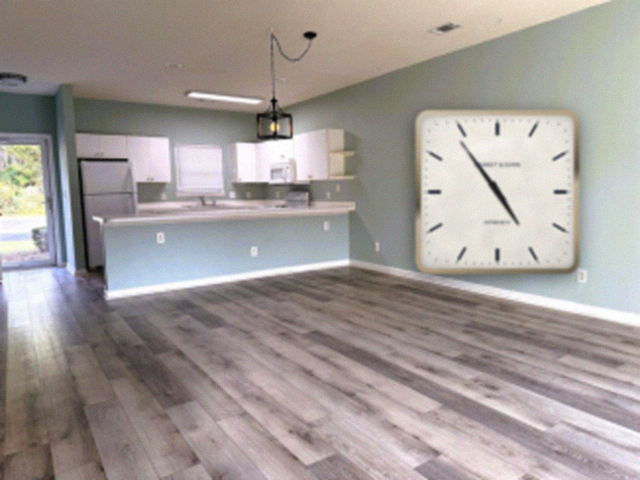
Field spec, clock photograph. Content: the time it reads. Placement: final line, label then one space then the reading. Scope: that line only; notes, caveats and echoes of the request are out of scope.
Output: 4:54
